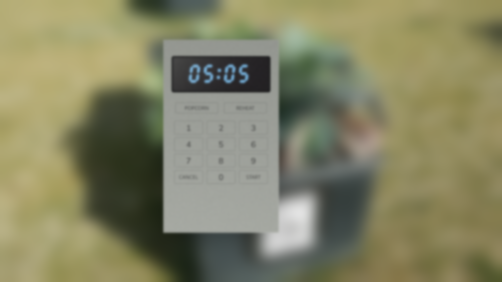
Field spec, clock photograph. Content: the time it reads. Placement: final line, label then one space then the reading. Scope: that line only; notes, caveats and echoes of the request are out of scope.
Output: 5:05
